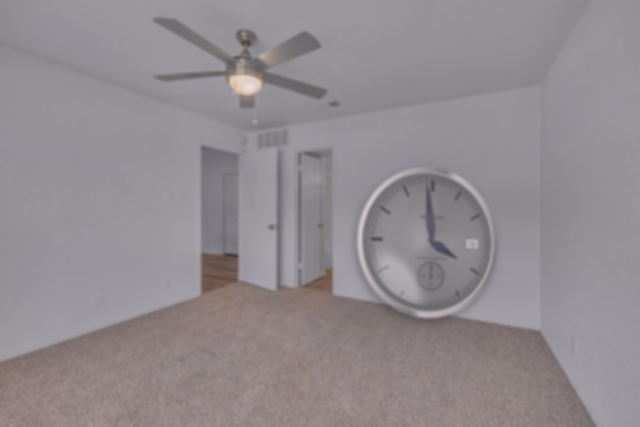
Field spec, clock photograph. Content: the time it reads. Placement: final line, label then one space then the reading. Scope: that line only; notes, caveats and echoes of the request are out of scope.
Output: 3:59
